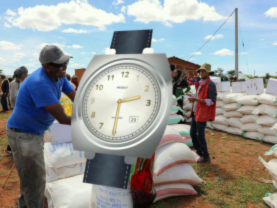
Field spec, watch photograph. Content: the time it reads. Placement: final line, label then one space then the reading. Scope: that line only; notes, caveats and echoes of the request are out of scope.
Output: 2:30
